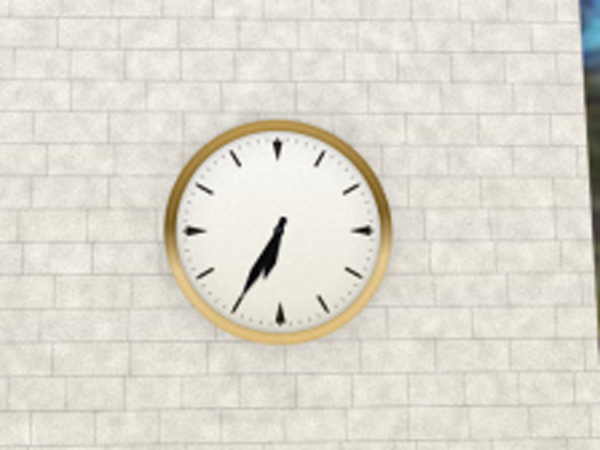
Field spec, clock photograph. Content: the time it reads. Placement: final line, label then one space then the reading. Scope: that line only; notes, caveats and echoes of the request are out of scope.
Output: 6:35
